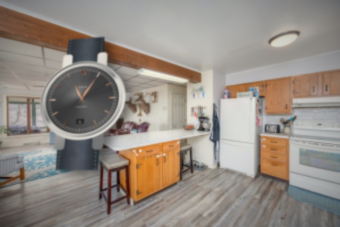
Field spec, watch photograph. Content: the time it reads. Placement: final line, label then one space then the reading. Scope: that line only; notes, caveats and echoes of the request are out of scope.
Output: 11:05
